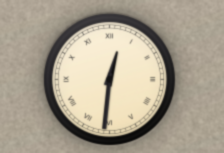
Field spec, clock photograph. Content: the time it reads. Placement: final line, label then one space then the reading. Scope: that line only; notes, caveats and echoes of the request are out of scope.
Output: 12:31
